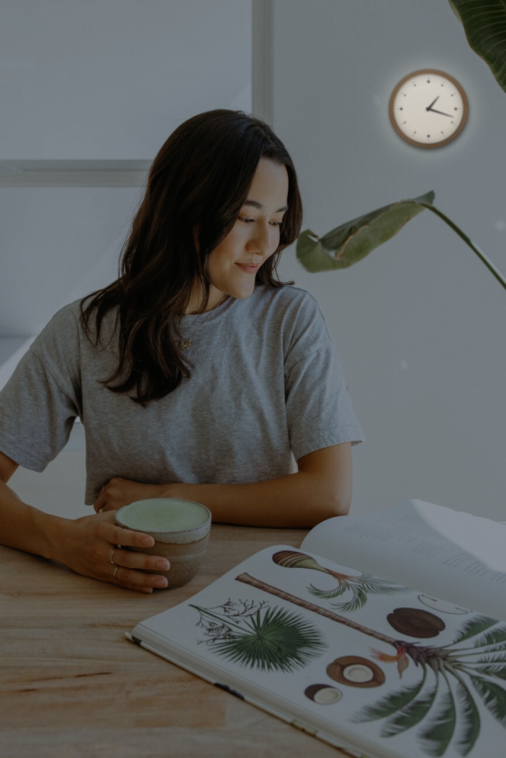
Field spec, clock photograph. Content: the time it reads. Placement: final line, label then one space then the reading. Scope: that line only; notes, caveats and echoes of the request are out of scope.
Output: 1:18
